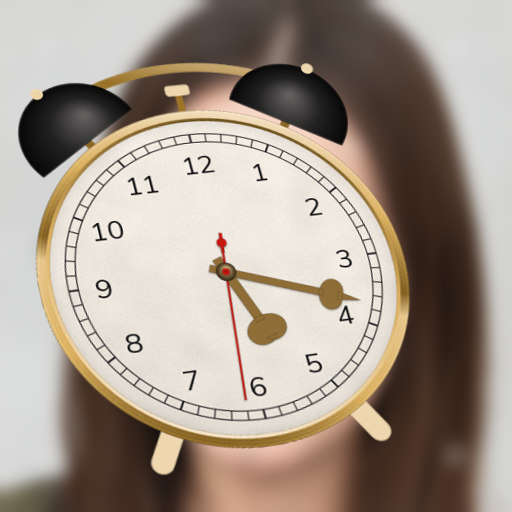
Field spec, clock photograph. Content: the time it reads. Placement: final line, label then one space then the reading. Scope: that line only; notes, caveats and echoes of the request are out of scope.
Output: 5:18:31
